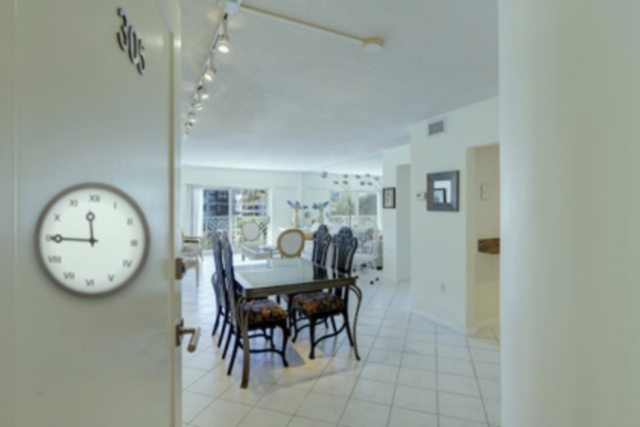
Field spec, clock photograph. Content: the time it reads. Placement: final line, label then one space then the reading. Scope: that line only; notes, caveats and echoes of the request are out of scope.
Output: 11:45
